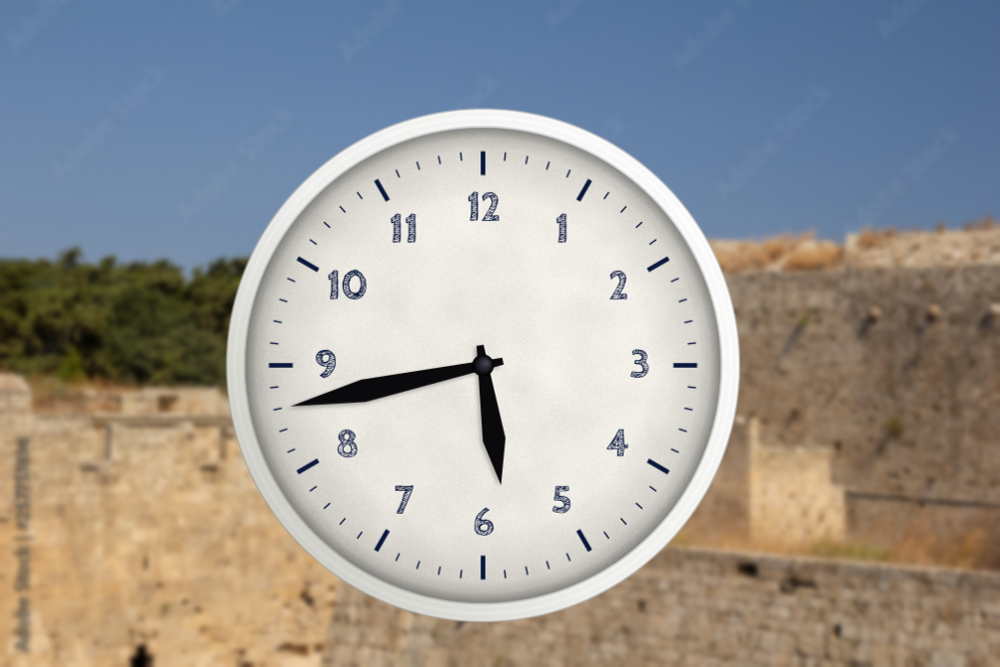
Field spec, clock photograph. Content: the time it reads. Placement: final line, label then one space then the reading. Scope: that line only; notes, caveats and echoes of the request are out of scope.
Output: 5:43
